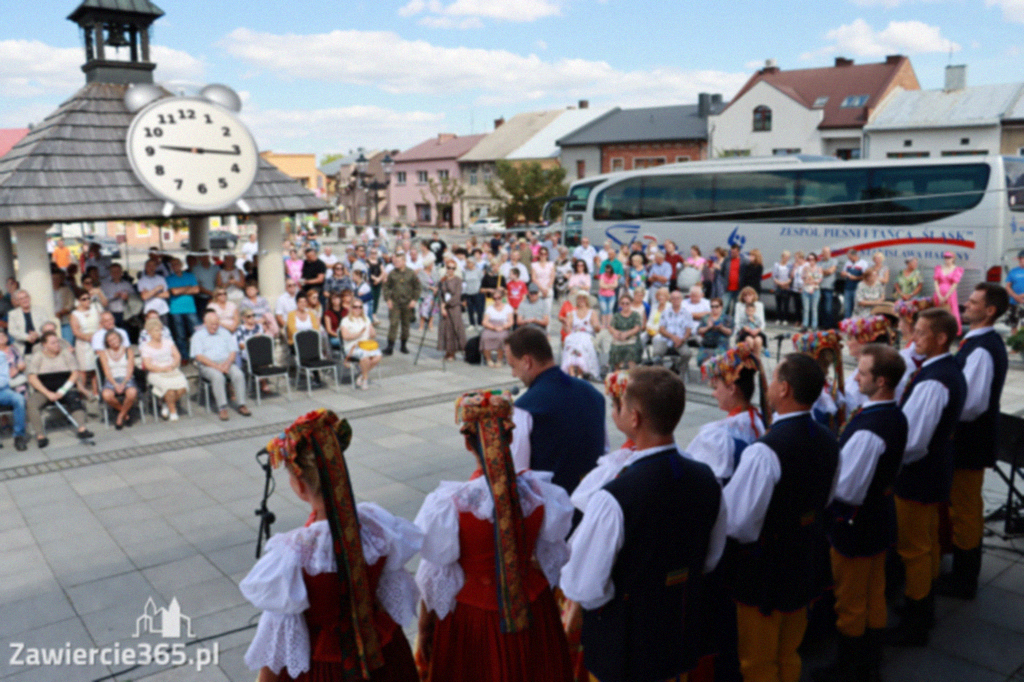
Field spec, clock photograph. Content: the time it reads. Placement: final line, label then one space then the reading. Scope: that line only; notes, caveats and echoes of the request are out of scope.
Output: 9:16
